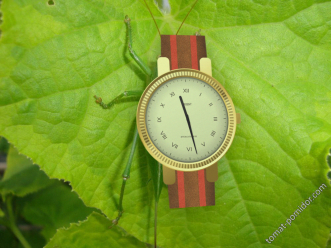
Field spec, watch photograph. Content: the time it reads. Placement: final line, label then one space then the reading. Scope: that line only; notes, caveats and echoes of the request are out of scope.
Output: 11:28
